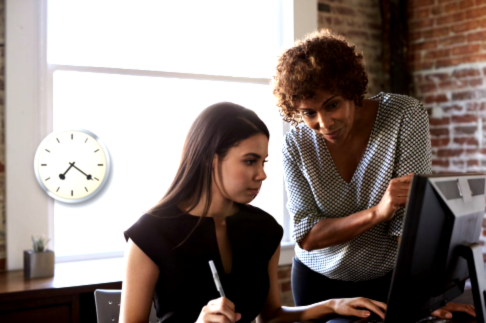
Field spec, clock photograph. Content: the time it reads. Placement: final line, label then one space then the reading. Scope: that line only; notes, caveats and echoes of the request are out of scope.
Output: 7:21
